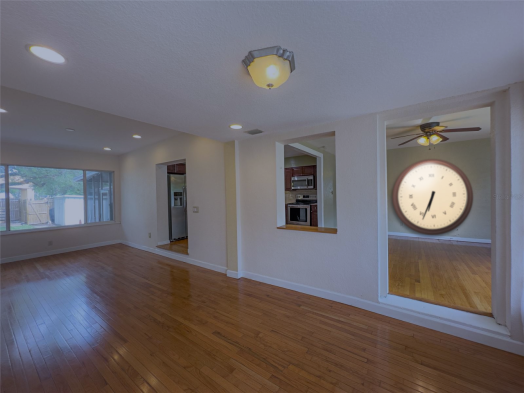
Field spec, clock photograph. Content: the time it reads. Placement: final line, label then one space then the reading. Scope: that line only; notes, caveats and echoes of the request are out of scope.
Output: 6:34
